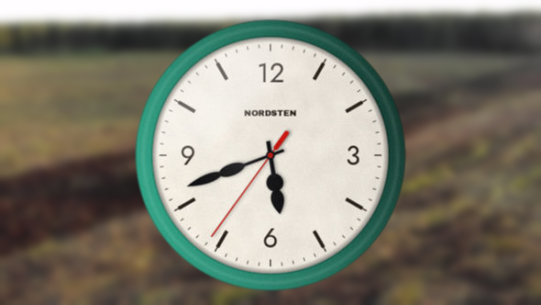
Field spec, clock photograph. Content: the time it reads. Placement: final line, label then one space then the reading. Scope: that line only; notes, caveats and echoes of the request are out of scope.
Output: 5:41:36
